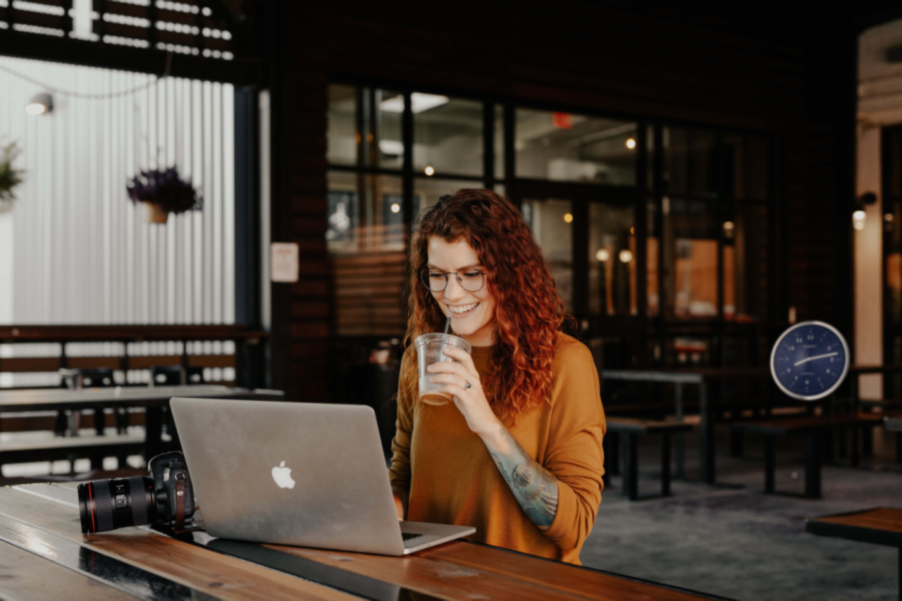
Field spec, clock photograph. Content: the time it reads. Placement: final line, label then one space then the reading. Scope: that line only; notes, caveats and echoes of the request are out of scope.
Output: 8:13
